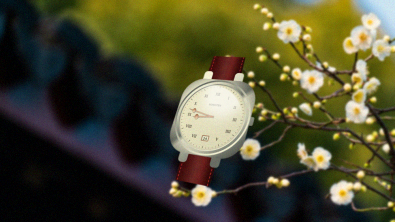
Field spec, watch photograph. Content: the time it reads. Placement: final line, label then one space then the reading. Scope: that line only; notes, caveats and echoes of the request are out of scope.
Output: 8:47
